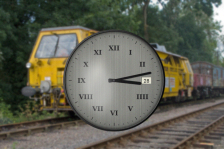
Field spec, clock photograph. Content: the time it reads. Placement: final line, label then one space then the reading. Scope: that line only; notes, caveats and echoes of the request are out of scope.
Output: 3:13
